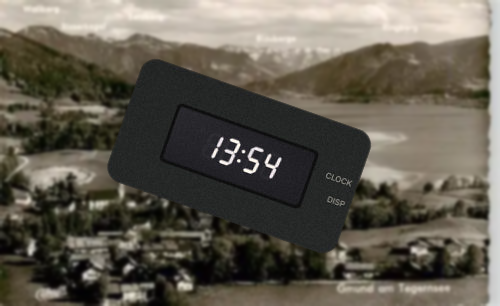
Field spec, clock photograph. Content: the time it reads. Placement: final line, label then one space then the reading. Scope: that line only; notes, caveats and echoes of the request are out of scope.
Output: 13:54
